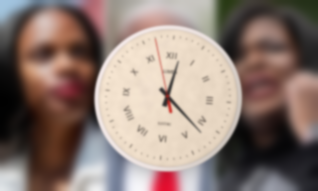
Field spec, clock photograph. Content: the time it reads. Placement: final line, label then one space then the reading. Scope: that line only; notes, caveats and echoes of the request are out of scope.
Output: 12:21:57
